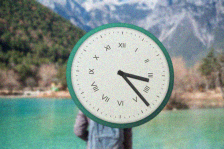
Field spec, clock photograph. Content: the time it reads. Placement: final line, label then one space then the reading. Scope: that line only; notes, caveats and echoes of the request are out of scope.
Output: 3:23
